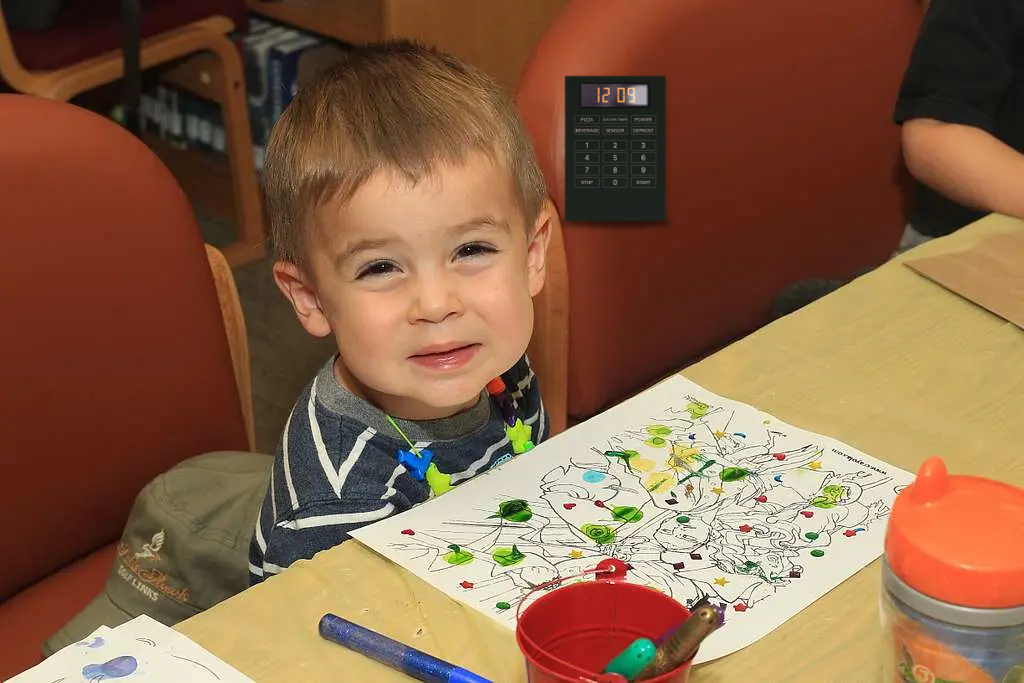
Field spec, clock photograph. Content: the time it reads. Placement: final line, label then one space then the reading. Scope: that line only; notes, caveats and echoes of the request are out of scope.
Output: 12:09
